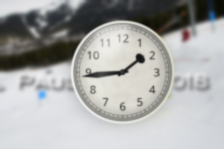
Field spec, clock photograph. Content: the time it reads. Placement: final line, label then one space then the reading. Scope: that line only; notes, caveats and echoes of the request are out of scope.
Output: 1:44
